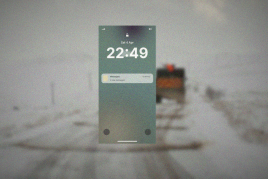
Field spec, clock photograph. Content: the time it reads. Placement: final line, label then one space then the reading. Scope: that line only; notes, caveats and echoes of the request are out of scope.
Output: 22:49
